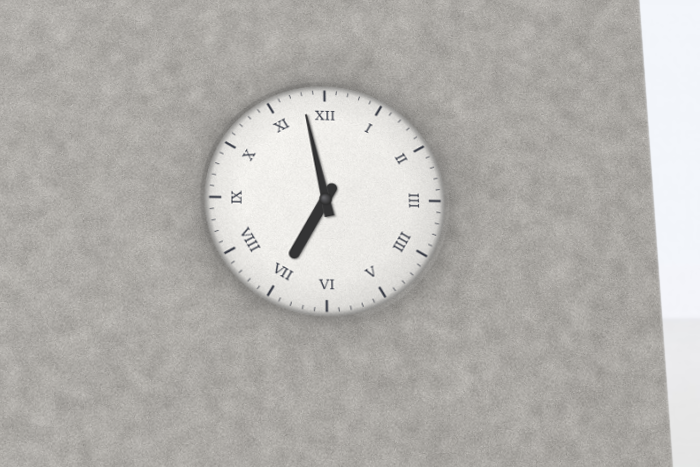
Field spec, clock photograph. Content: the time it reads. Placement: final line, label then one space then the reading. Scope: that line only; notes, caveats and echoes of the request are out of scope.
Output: 6:58
